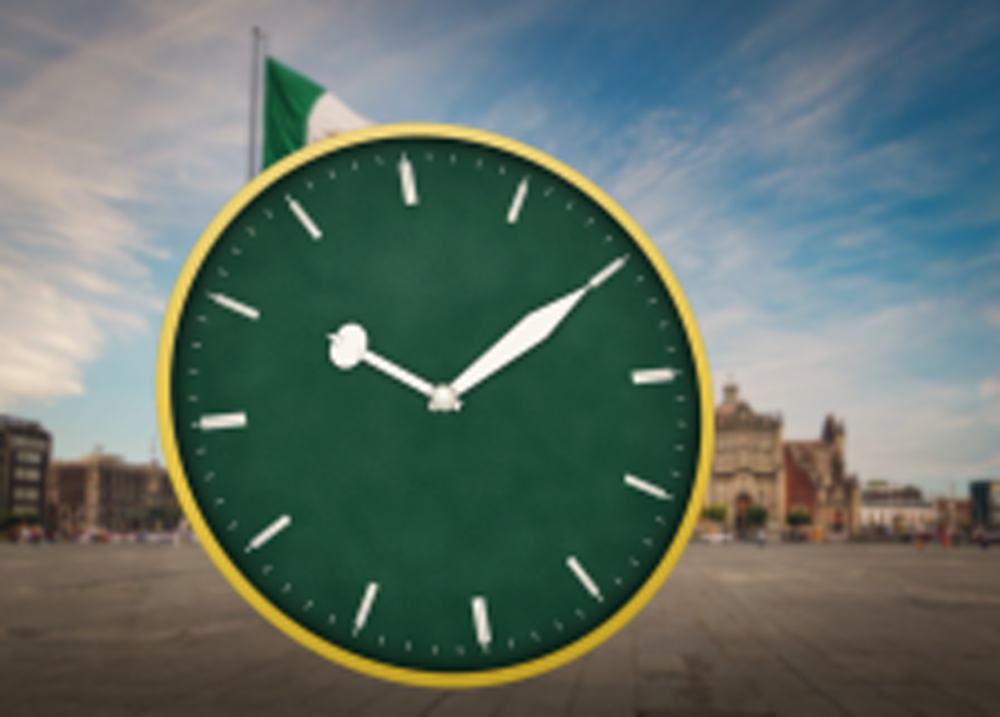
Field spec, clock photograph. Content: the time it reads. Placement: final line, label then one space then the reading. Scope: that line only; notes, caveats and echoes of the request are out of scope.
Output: 10:10
